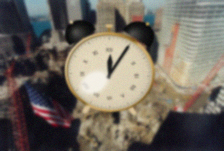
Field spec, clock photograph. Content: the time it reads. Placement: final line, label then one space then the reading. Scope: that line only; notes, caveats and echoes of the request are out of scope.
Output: 12:05
